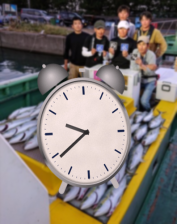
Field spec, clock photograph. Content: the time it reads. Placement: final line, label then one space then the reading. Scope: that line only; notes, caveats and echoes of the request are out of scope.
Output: 9:39
